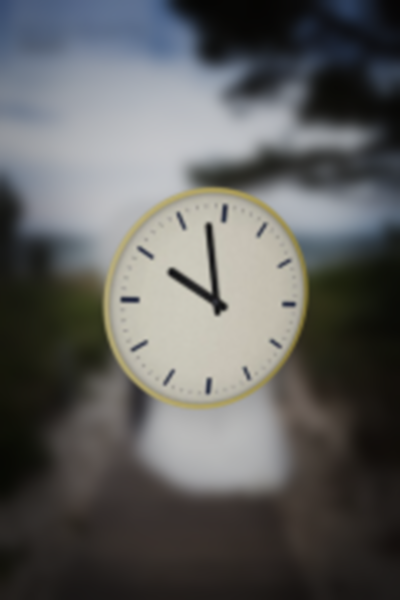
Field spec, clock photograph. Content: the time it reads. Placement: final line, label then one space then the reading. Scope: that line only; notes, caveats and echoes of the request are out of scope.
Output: 9:58
